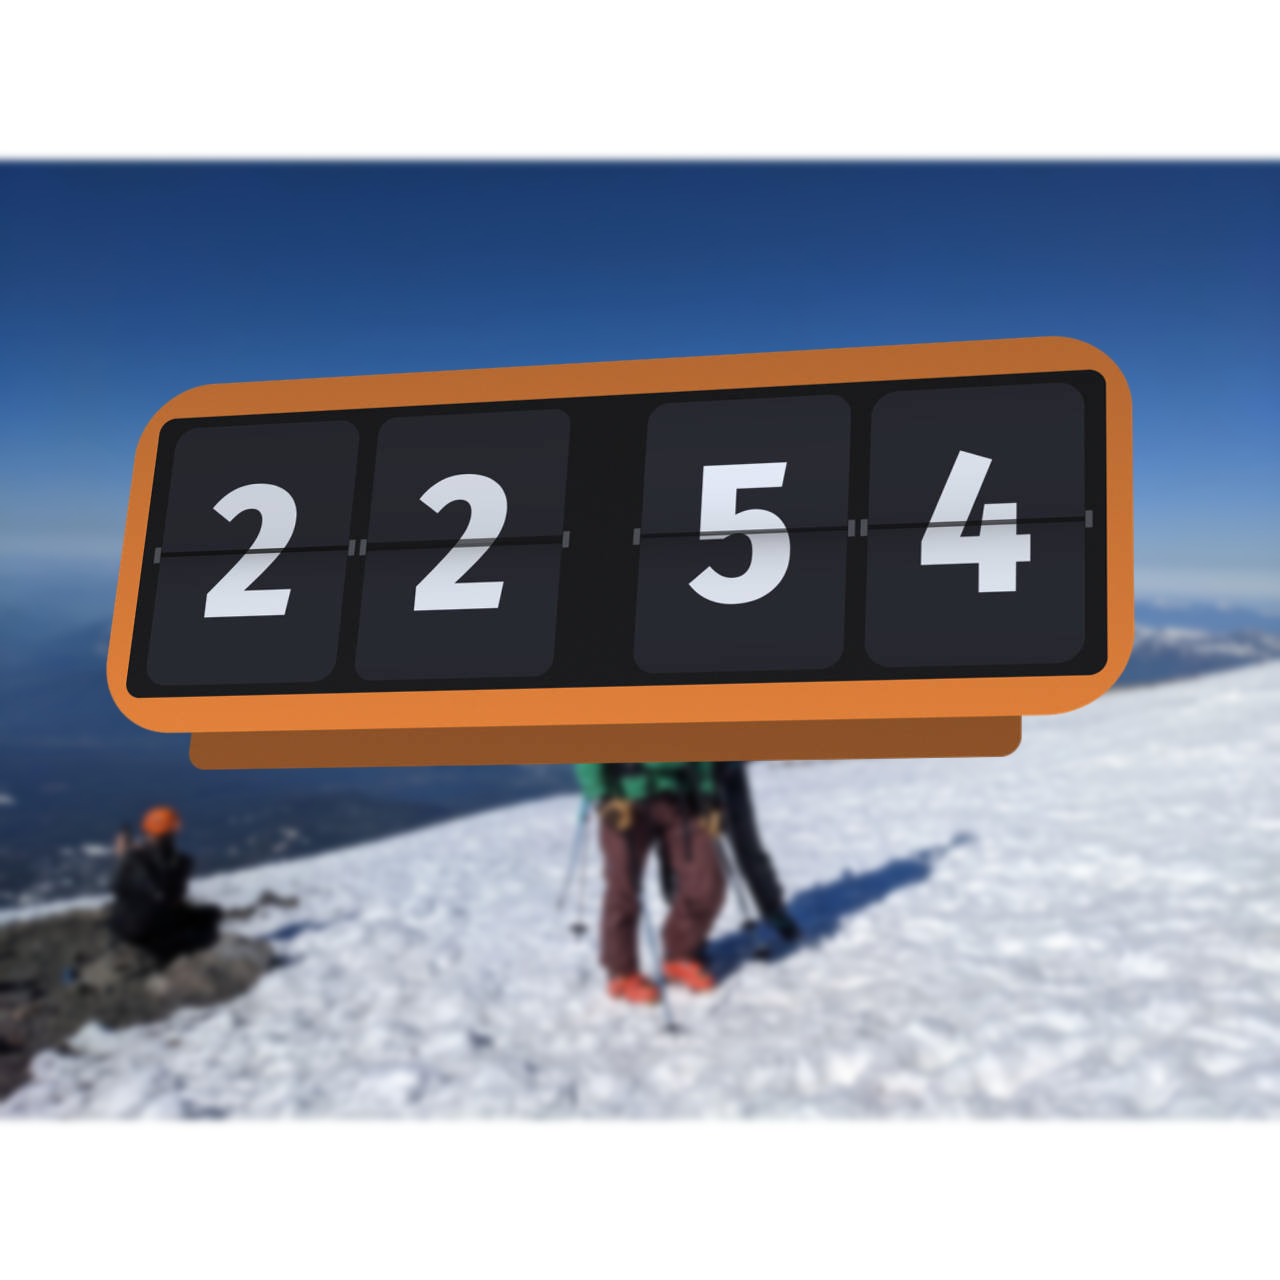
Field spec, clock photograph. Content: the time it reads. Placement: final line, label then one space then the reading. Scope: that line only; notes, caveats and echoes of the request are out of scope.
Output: 22:54
